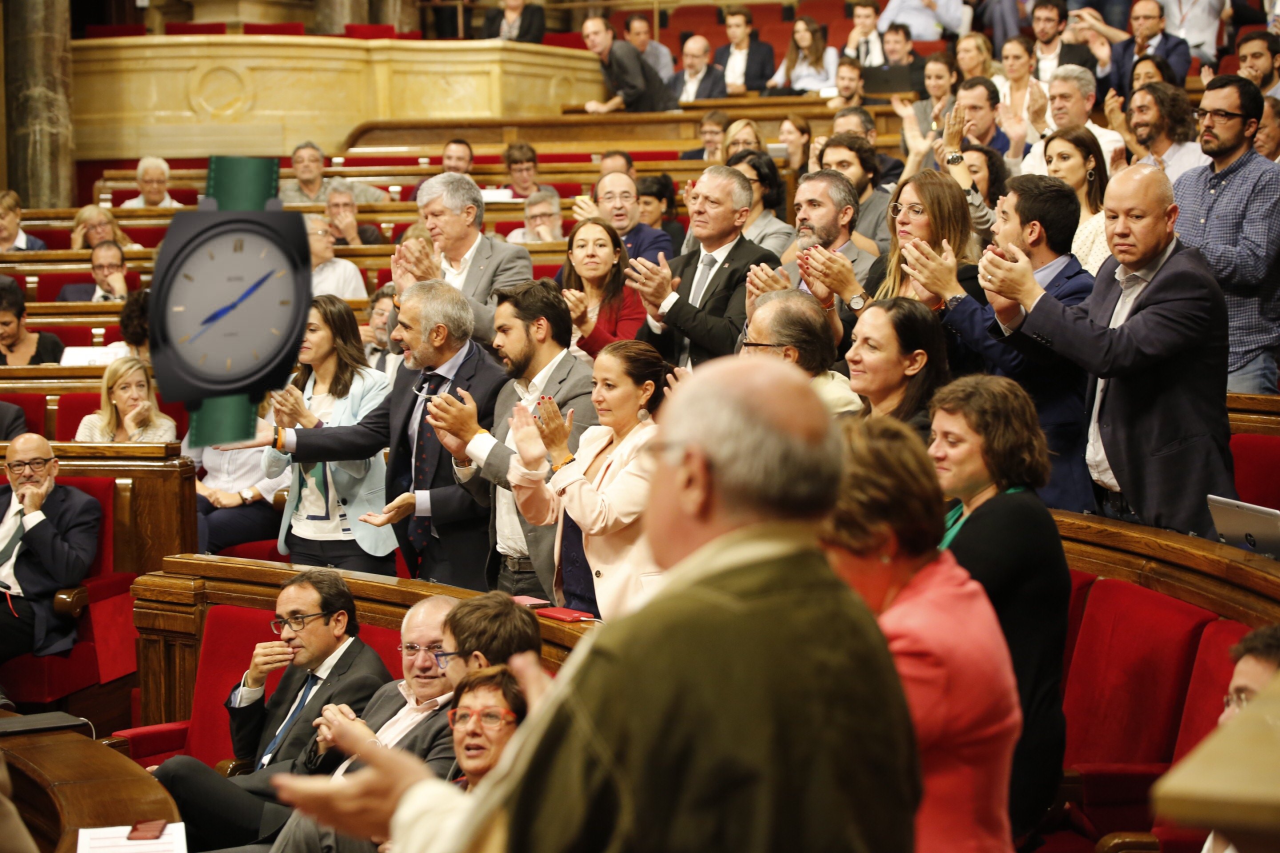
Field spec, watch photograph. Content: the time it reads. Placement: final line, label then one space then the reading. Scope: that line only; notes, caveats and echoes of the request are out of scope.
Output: 8:08:39
